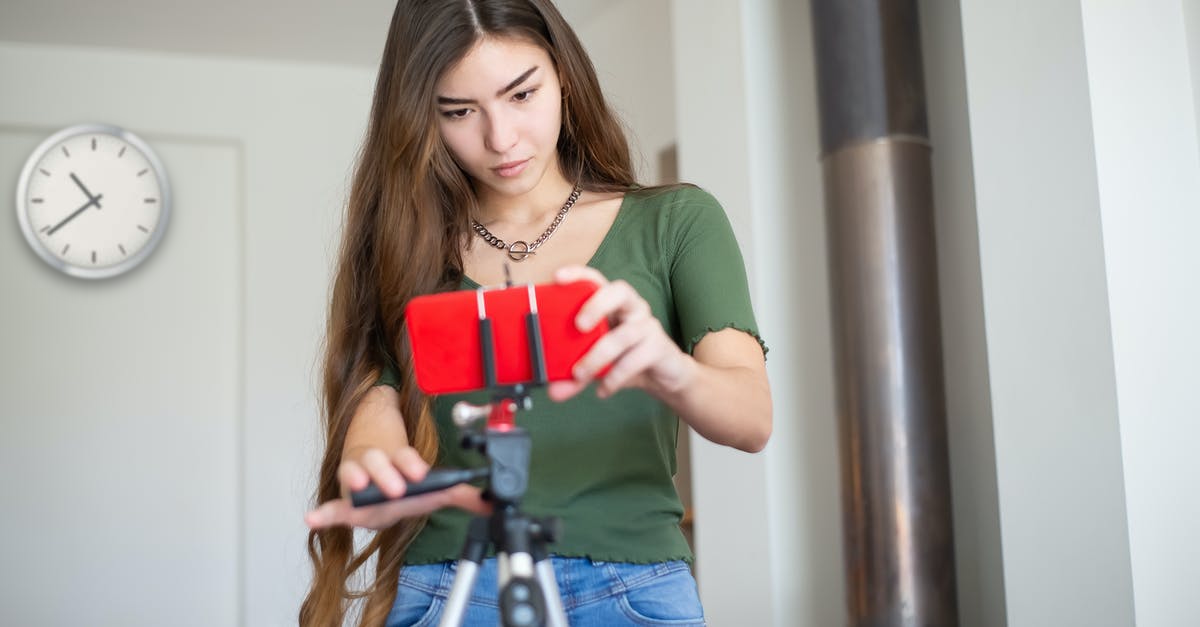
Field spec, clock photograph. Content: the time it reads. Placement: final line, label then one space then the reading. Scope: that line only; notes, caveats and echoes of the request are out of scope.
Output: 10:39
